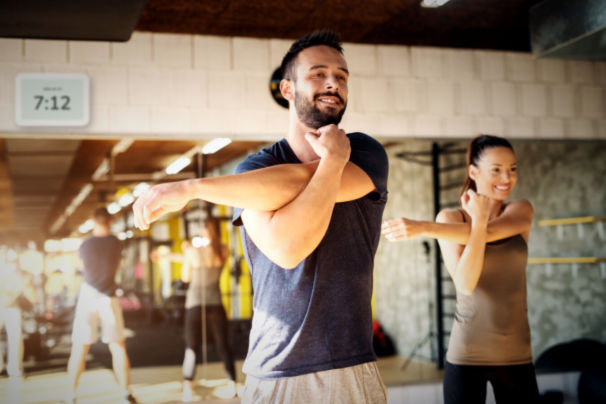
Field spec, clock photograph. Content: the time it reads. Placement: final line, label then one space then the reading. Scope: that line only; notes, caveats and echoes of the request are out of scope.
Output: 7:12
